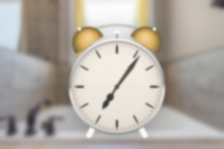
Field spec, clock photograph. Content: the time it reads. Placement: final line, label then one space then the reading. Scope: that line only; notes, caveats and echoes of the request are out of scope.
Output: 7:06
